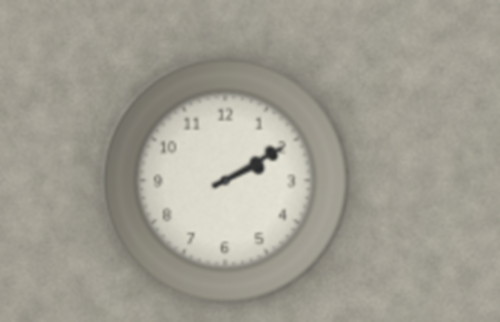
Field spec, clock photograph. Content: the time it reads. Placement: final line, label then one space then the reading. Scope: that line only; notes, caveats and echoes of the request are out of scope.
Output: 2:10
